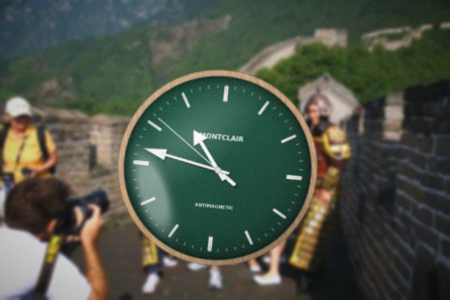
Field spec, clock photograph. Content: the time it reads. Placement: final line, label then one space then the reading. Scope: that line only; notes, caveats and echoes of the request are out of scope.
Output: 10:46:51
